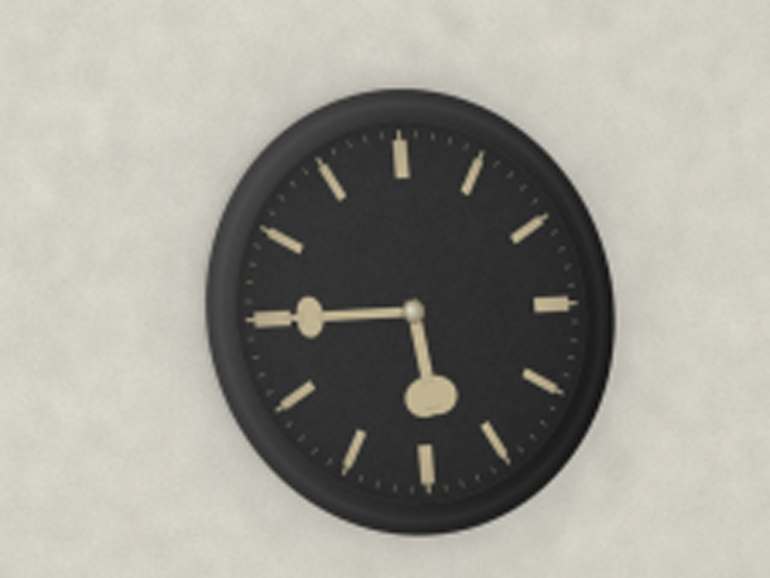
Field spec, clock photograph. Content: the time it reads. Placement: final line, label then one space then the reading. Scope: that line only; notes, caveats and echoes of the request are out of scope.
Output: 5:45
